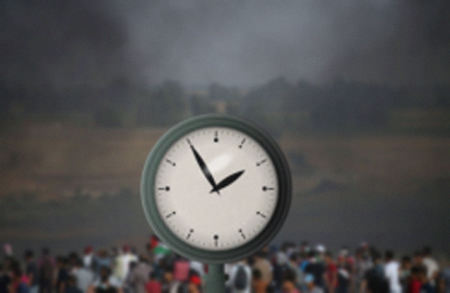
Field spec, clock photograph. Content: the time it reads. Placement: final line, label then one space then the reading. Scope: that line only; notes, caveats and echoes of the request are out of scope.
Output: 1:55
